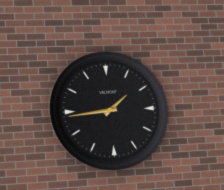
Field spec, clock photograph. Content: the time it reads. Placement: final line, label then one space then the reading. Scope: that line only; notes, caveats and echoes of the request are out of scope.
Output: 1:44
